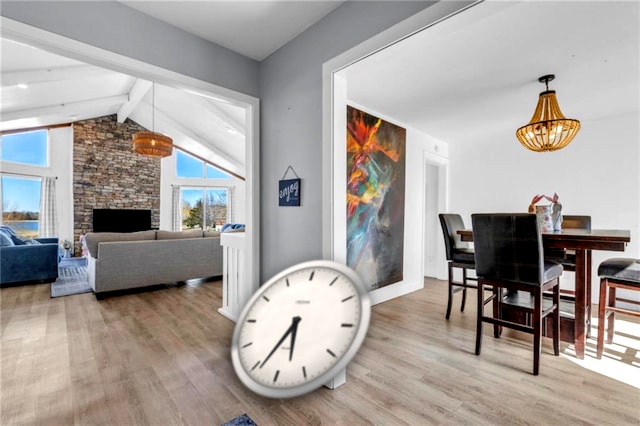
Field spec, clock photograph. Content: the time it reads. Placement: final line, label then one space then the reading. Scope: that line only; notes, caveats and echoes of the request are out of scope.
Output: 5:34
